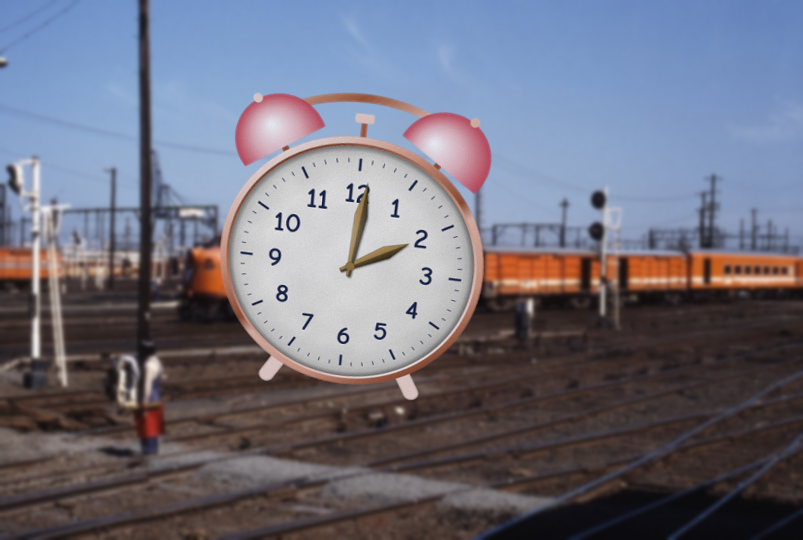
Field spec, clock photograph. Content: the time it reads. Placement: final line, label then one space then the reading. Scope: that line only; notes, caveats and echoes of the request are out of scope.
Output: 2:01
